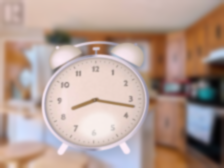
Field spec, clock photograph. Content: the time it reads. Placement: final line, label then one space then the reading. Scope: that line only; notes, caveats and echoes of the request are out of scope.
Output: 8:17
